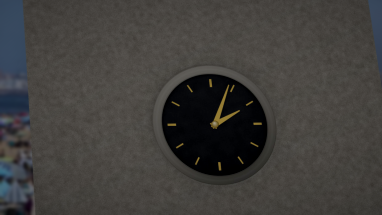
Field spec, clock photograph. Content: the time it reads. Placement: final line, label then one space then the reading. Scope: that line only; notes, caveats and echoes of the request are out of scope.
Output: 2:04
